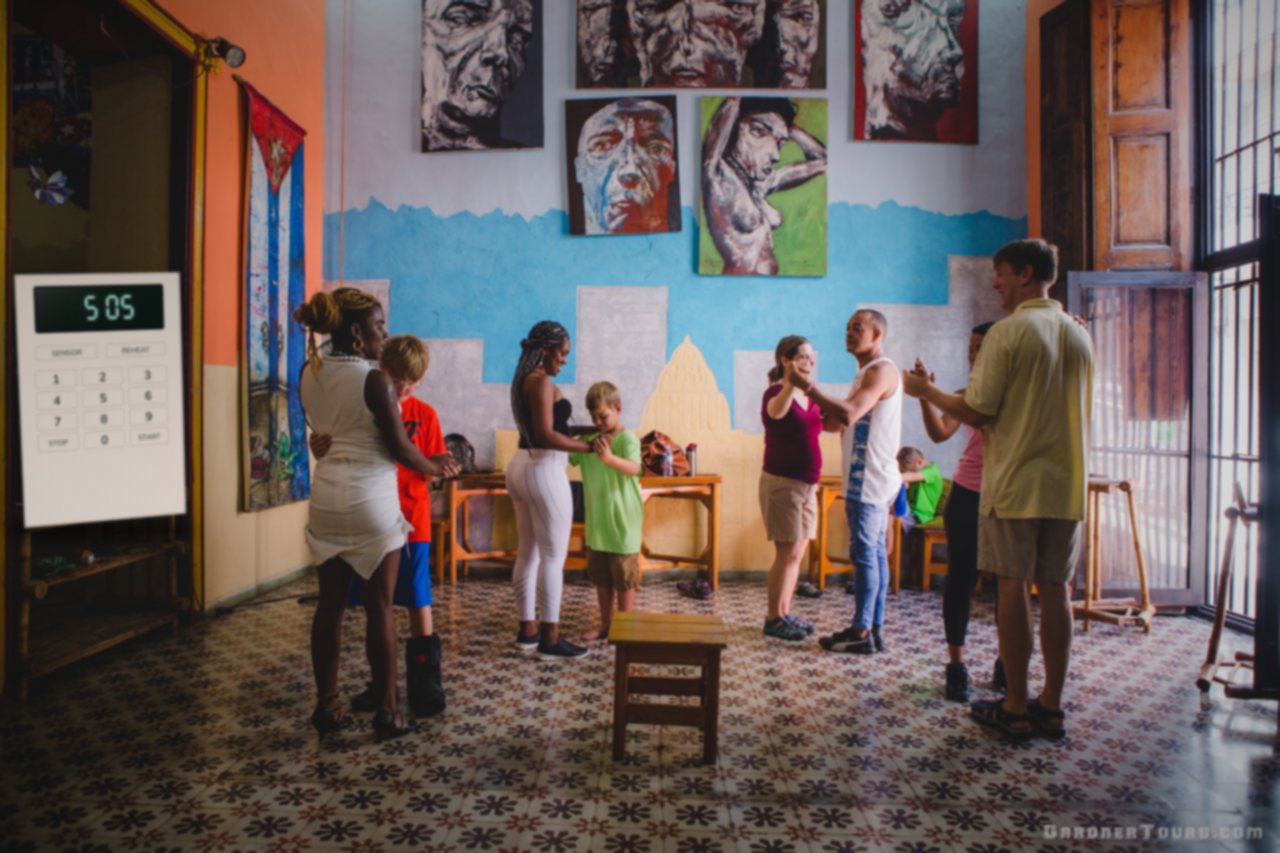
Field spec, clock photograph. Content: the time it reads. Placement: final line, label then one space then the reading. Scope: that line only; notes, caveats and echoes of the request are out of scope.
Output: 5:05
